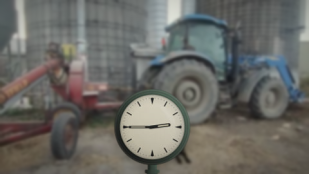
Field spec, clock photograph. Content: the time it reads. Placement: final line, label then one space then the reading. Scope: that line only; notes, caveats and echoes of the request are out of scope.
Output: 2:45
